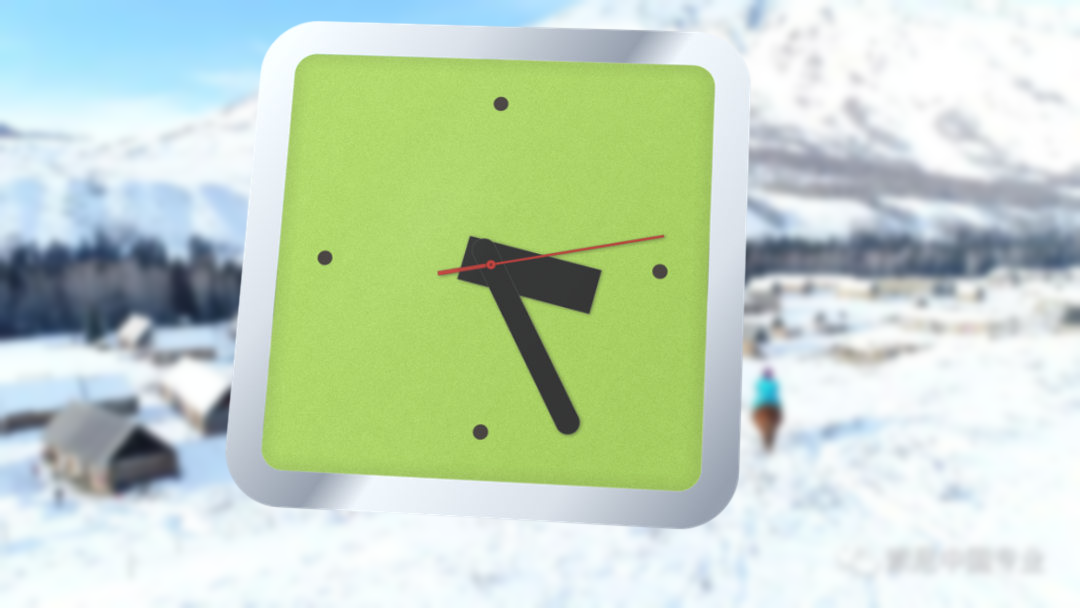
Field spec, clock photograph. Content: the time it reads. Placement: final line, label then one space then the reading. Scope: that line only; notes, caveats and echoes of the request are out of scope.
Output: 3:25:13
